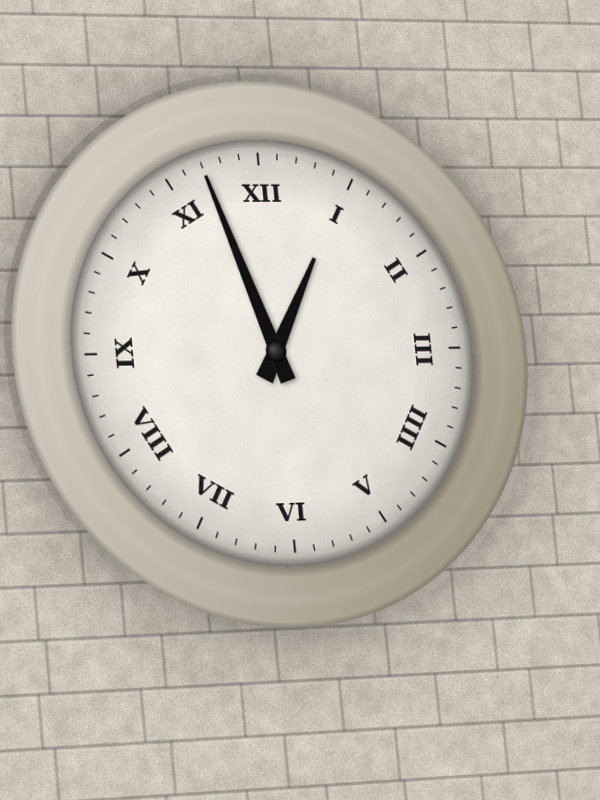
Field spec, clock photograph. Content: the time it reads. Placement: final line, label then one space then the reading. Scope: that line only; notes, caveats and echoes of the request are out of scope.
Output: 12:57
